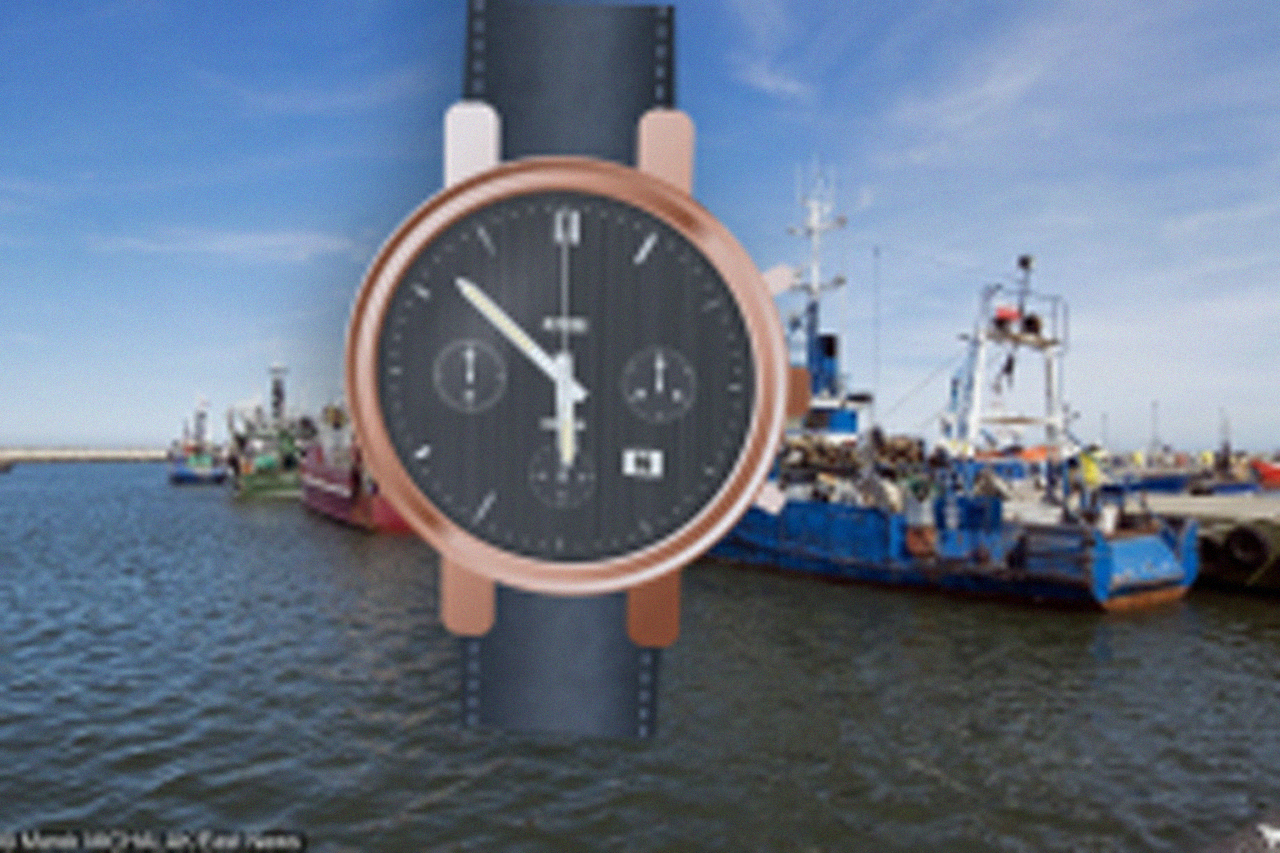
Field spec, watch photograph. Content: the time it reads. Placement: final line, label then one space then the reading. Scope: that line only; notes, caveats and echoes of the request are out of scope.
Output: 5:52
